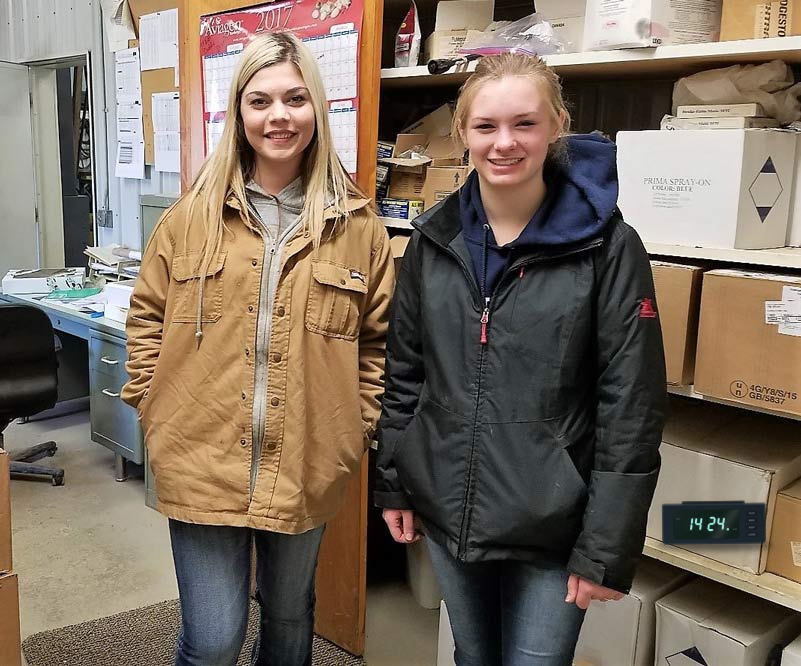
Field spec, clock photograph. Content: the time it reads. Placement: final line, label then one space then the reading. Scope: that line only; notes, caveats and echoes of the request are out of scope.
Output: 14:24
